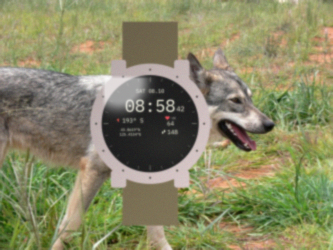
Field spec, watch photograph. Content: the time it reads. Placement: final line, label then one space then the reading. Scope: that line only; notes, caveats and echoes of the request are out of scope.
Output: 8:58
